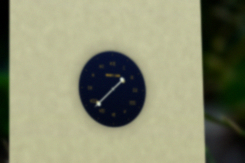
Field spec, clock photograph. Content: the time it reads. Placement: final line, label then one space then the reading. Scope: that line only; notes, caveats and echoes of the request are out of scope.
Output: 1:38
